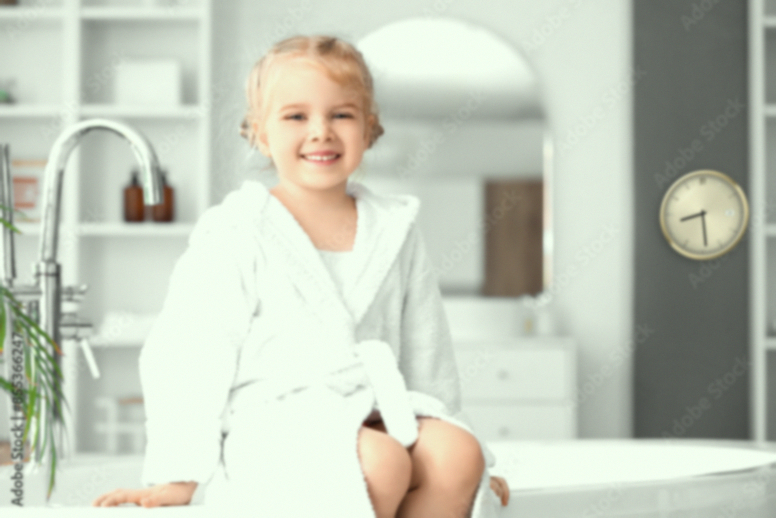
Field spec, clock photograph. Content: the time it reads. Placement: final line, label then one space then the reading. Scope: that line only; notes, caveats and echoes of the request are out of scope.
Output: 8:29
